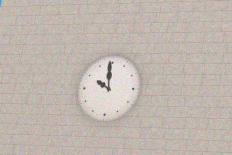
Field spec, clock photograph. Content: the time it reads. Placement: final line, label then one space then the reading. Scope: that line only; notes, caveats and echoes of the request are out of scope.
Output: 9:59
